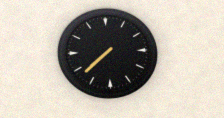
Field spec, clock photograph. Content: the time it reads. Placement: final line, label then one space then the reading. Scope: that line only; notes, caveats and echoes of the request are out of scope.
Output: 7:38
